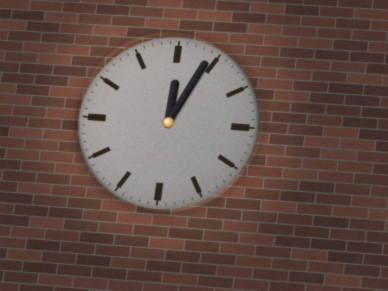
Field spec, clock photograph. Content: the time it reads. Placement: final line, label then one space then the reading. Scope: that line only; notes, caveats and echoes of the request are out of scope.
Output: 12:04
